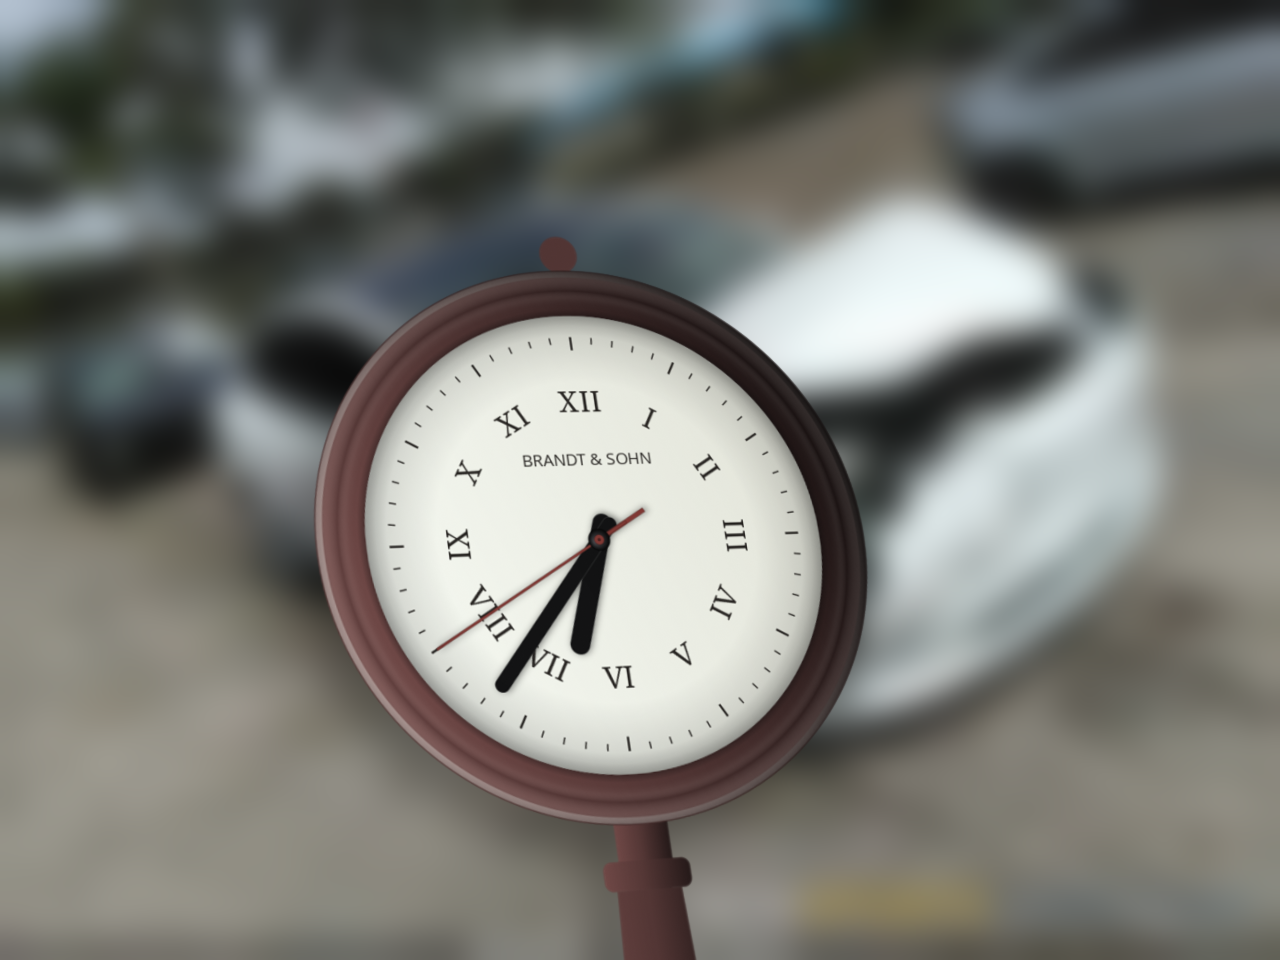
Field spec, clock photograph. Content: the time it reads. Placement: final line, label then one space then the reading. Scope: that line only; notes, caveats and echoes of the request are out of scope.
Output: 6:36:40
